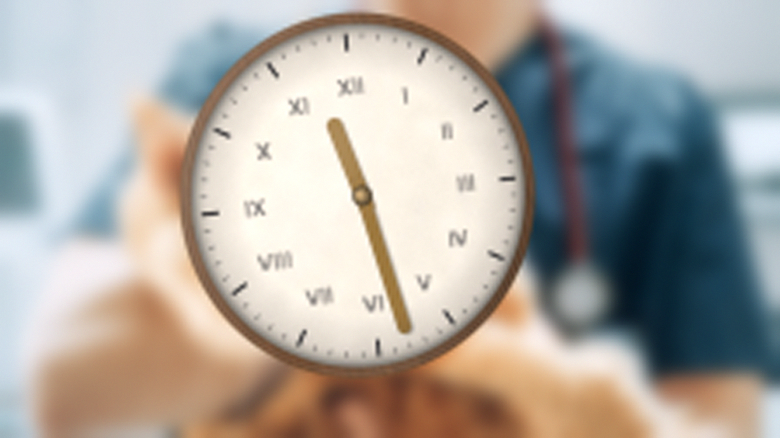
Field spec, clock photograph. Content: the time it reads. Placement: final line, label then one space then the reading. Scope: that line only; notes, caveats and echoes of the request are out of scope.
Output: 11:28
